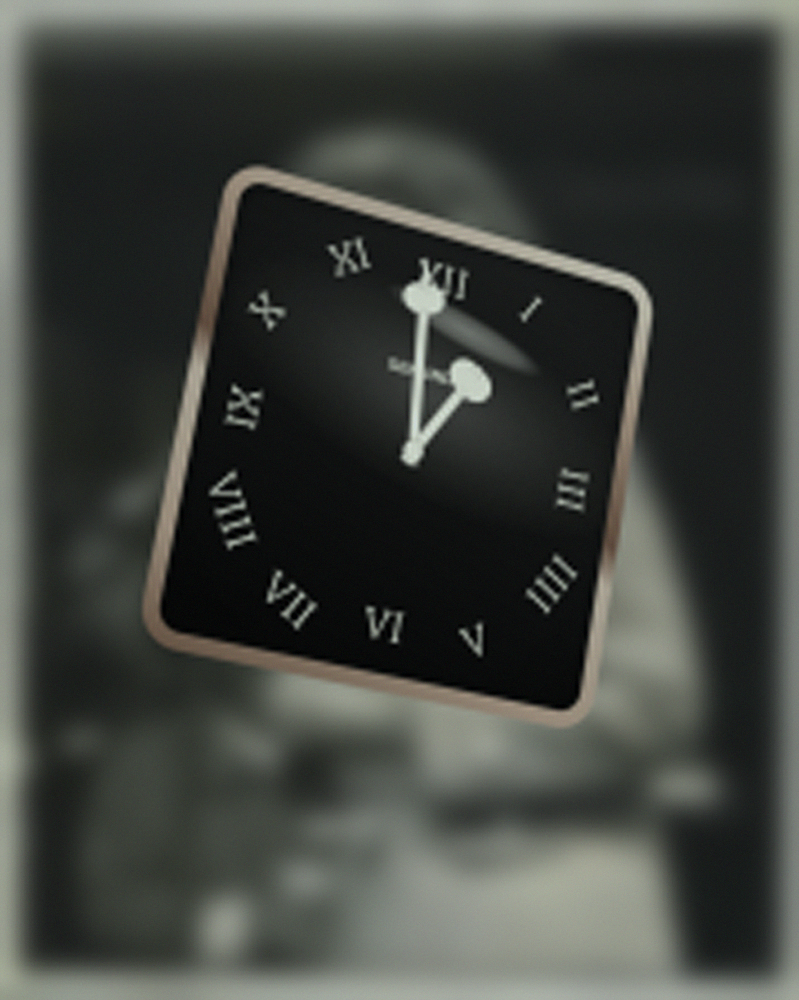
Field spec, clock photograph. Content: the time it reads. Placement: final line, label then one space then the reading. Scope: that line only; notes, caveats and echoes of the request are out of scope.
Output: 12:59
